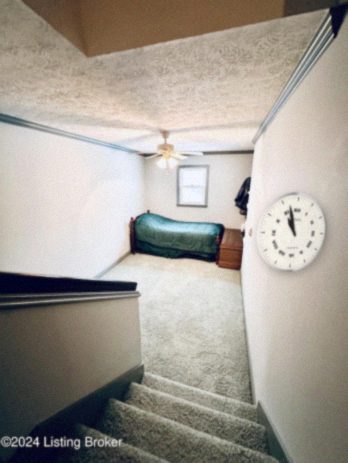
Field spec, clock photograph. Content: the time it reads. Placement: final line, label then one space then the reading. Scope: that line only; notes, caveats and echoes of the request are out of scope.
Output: 10:57
